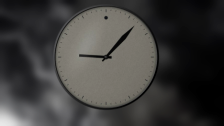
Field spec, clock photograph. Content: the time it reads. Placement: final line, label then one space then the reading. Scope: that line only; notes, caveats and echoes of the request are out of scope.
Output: 9:07
